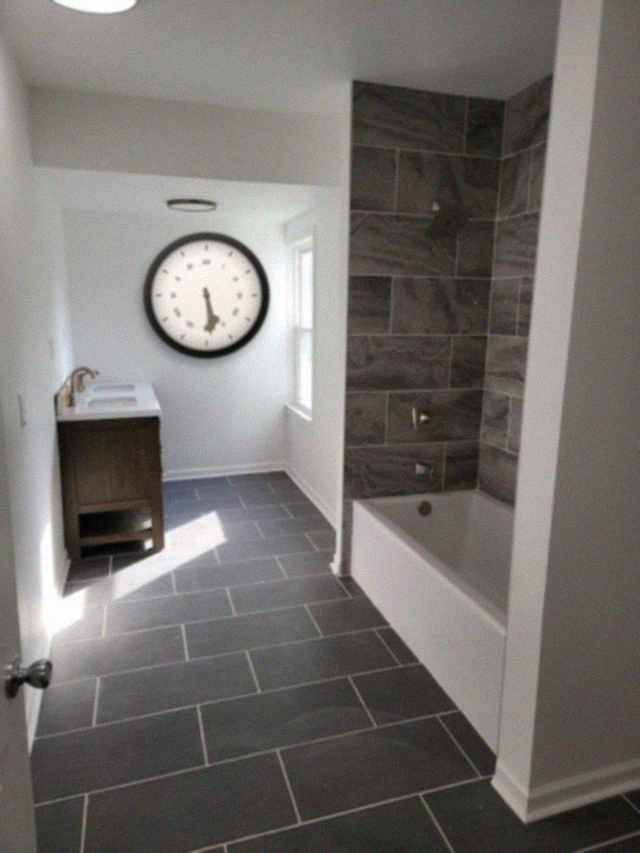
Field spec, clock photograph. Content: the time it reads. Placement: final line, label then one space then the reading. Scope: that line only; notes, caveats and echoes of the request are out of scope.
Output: 5:29
